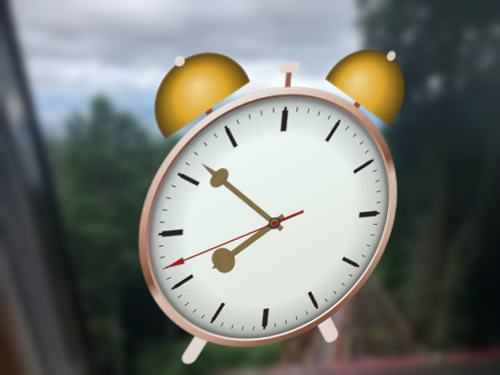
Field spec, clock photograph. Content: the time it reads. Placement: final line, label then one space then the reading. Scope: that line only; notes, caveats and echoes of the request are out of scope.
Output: 7:51:42
